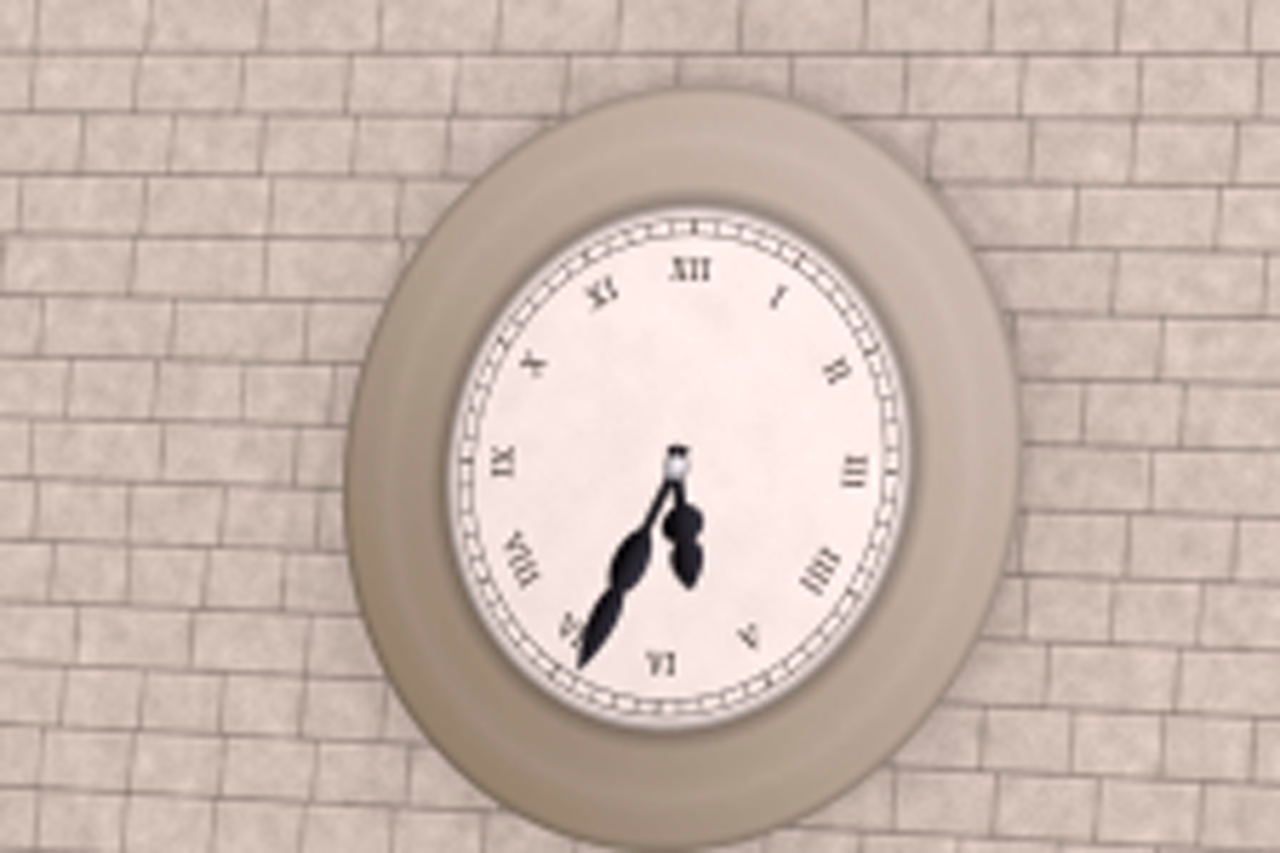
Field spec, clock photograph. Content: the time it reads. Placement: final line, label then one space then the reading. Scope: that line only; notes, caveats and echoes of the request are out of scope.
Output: 5:34
